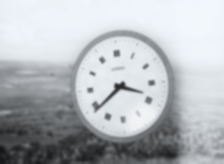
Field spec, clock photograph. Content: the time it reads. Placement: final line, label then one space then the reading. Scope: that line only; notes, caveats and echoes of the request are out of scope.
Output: 3:39
